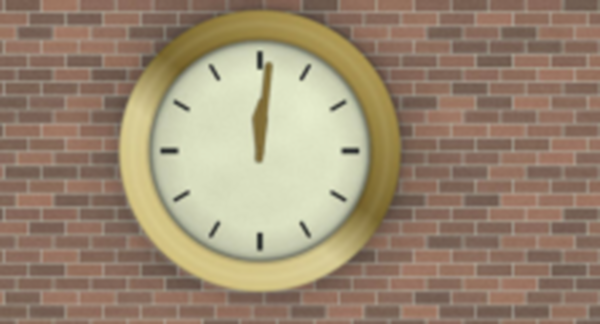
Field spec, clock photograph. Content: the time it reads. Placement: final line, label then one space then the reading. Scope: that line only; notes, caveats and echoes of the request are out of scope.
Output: 12:01
